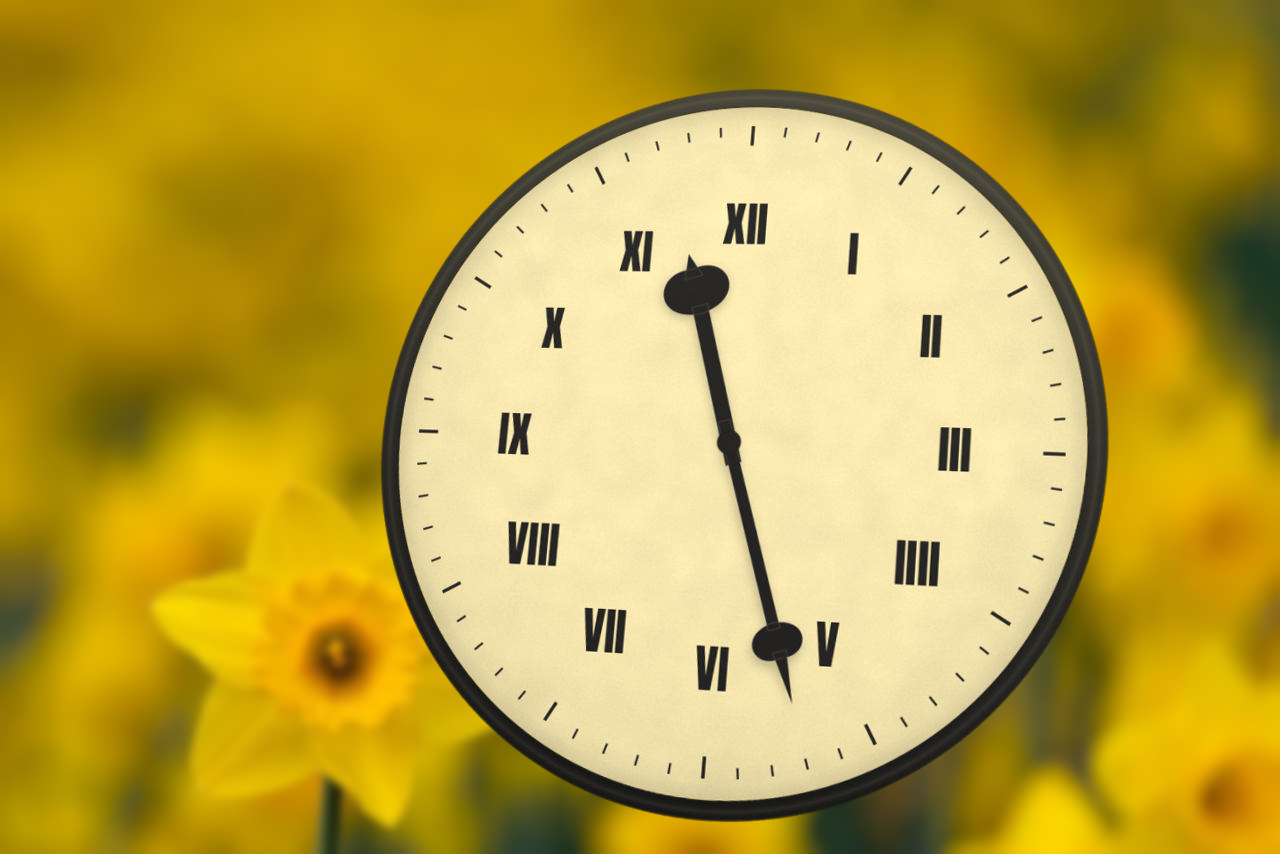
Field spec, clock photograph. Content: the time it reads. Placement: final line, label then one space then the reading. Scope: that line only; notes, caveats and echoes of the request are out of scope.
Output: 11:27
